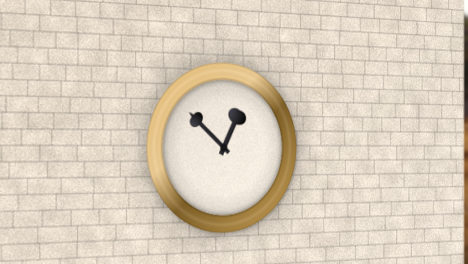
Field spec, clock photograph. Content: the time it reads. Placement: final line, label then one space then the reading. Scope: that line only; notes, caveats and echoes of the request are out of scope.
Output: 12:52
